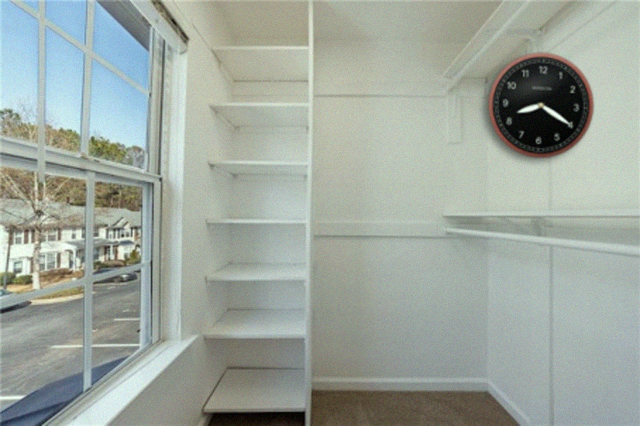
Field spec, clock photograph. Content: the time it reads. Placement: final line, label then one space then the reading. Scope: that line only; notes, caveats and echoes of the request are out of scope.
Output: 8:20
